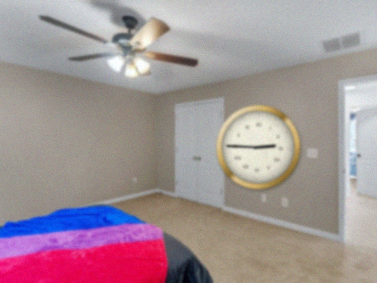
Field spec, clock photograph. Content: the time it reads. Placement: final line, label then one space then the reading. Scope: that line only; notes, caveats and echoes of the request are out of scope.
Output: 2:45
